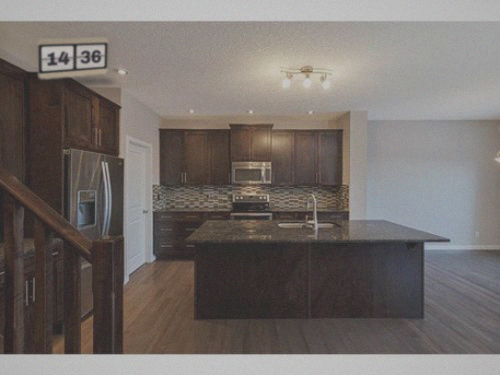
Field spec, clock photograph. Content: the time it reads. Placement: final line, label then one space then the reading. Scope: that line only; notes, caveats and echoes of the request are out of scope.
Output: 14:36
